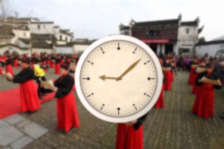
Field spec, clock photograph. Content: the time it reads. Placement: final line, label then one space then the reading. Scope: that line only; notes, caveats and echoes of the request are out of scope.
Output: 9:08
